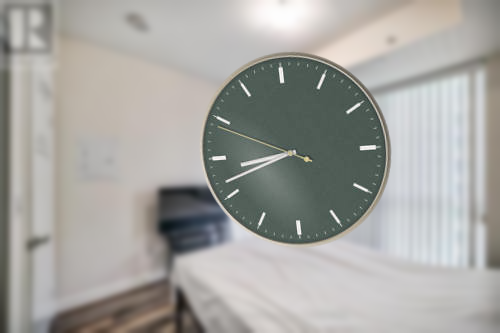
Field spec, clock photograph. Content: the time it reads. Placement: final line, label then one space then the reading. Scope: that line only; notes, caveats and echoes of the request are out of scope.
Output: 8:41:49
